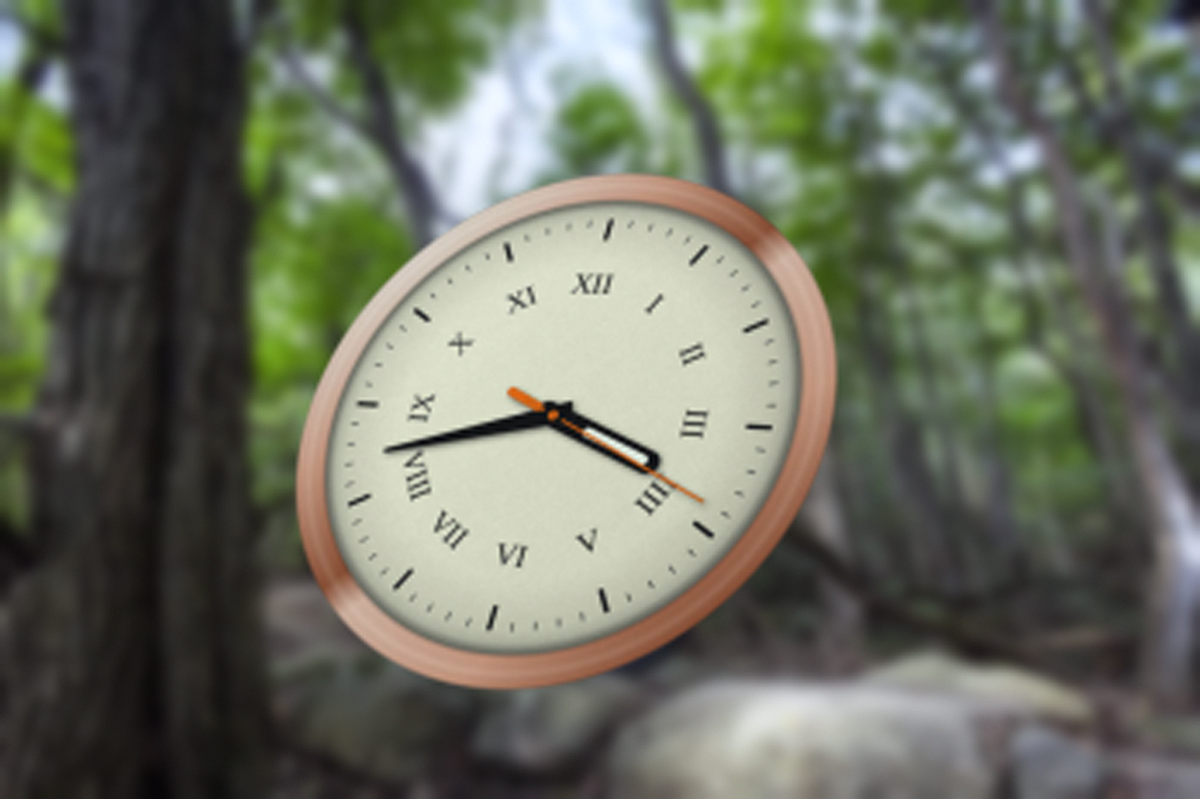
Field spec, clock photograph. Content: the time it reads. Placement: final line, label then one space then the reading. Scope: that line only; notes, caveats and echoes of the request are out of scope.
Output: 3:42:19
